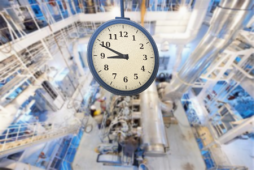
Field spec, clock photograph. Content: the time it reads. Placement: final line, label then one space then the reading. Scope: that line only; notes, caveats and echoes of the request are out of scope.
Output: 8:49
